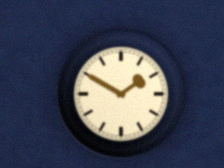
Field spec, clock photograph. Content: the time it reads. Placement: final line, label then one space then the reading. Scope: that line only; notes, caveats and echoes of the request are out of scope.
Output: 1:50
